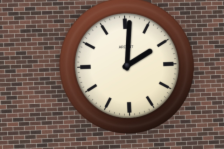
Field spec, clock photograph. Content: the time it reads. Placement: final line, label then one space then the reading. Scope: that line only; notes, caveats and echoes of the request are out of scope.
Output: 2:01
